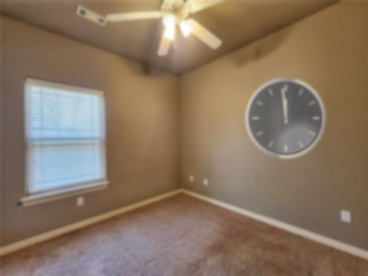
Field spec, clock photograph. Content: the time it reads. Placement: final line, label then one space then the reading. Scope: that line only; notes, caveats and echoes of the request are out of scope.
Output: 11:59
